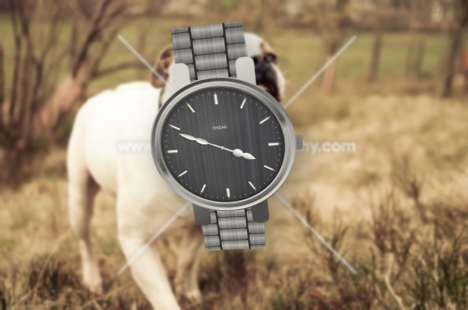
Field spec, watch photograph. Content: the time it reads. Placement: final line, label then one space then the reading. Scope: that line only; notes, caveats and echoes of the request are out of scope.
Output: 3:49
